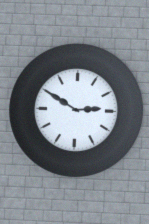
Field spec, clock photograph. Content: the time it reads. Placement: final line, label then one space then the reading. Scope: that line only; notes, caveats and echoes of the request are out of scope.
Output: 2:50
